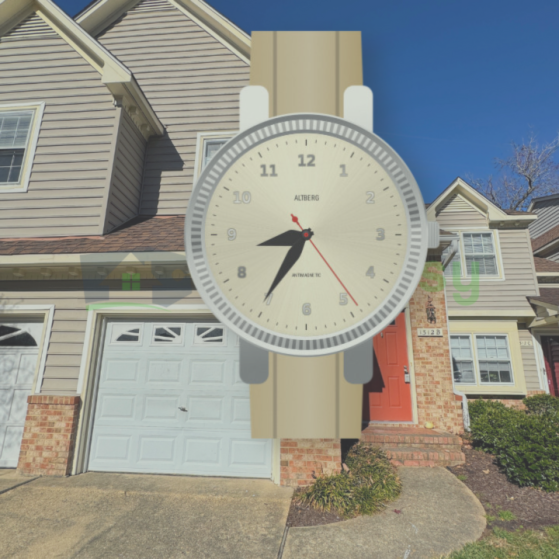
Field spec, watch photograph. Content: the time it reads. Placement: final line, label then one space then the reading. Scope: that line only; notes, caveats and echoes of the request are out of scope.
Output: 8:35:24
